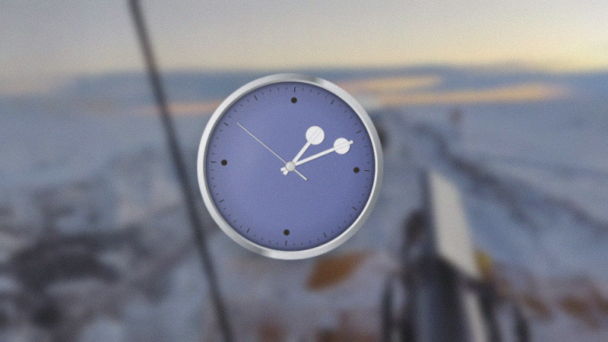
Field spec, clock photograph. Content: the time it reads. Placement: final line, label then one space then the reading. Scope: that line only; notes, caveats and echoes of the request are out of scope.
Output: 1:10:51
